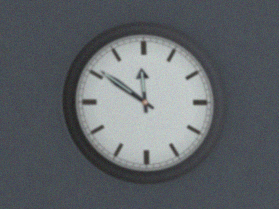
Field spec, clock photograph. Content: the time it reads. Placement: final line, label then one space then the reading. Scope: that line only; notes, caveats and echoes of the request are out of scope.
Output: 11:51
